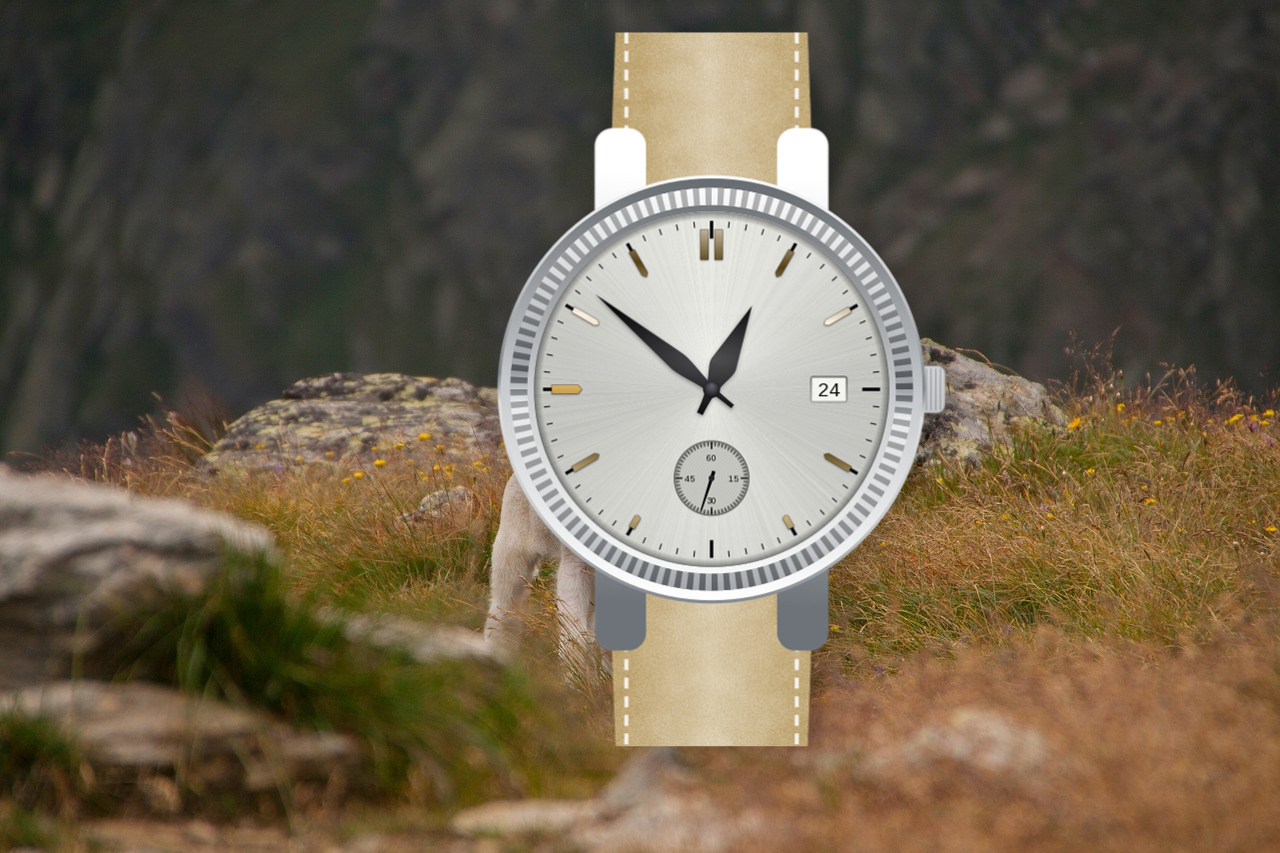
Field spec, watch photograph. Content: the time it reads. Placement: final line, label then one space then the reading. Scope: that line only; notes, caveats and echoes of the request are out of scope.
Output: 12:51:33
